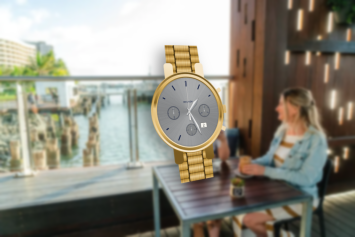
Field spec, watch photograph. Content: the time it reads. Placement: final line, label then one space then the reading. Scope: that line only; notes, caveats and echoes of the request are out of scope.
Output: 1:26
